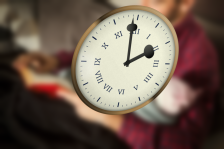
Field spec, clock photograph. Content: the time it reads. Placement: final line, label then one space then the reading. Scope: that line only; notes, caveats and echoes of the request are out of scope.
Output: 1:59
